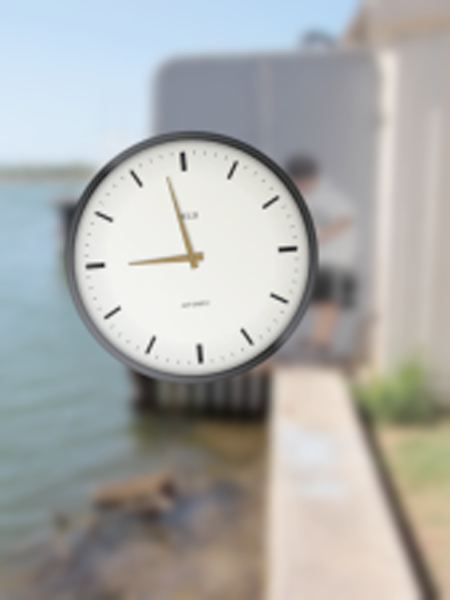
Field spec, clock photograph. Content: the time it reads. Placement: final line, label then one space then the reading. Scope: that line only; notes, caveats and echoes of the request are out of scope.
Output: 8:58
